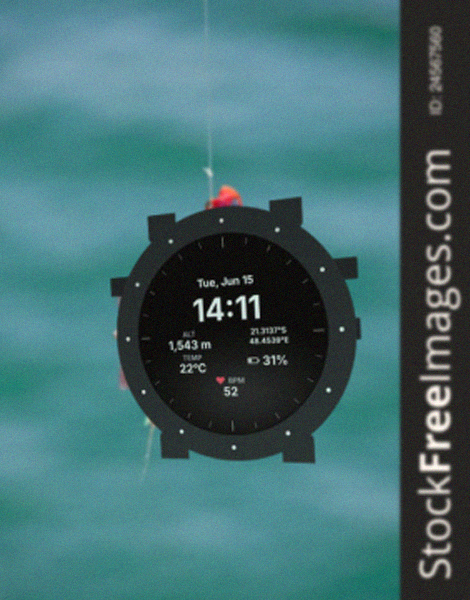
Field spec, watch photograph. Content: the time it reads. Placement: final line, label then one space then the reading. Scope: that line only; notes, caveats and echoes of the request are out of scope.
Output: 14:11
